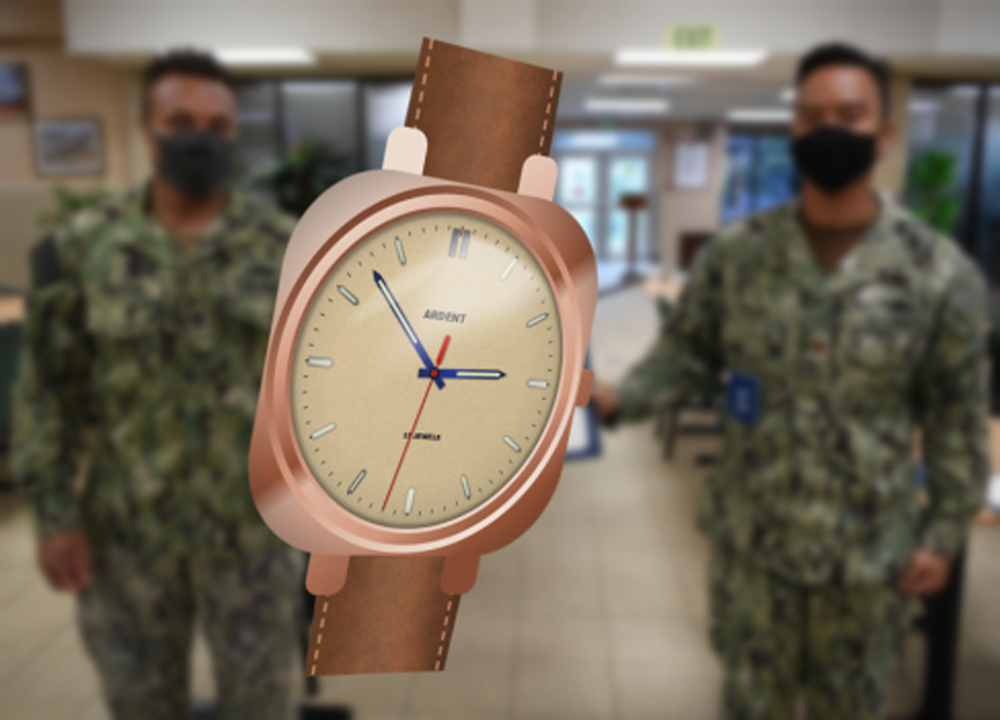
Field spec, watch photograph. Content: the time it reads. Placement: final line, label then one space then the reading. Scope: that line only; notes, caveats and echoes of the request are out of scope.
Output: 2:52:32
